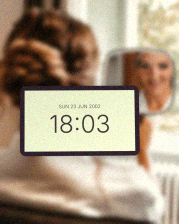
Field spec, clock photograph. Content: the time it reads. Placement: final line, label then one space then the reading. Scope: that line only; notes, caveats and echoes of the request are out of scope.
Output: 18:03
